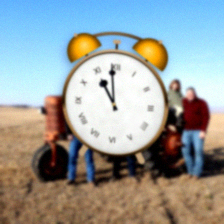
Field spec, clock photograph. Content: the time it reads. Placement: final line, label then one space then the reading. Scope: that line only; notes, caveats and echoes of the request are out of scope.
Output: 10:59
